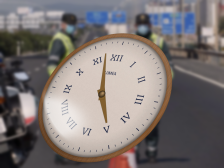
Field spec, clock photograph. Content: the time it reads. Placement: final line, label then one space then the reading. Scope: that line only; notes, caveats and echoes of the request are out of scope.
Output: 4:57
